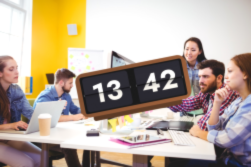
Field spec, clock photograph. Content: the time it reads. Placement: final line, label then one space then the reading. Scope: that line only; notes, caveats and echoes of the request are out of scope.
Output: 13:42
